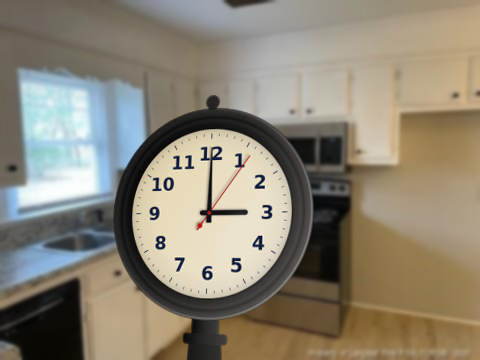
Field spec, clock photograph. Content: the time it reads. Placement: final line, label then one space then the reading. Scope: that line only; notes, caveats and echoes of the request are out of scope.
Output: 3:00:06
